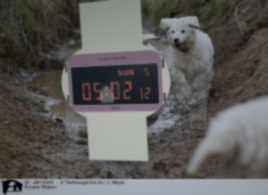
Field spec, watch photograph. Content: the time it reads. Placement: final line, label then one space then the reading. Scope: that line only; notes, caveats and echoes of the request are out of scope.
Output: 5:02:12
